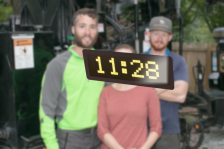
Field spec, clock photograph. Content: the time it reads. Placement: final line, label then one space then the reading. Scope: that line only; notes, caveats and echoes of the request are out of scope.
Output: 11:28
